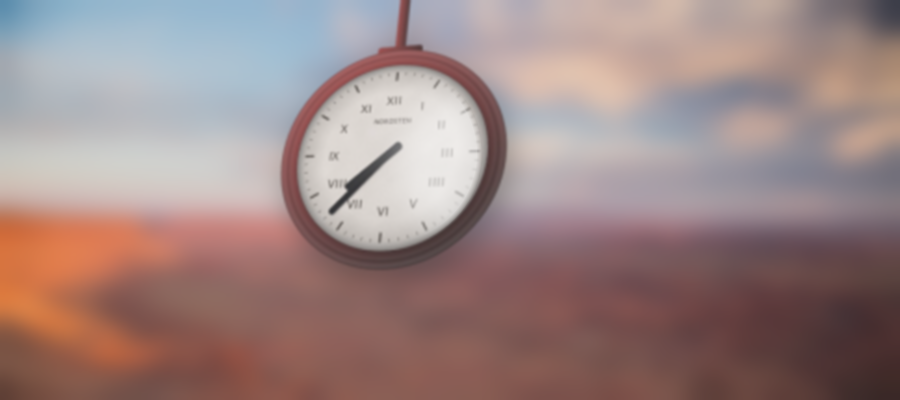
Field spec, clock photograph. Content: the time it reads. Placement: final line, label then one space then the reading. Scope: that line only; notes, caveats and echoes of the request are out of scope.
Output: 7:37
